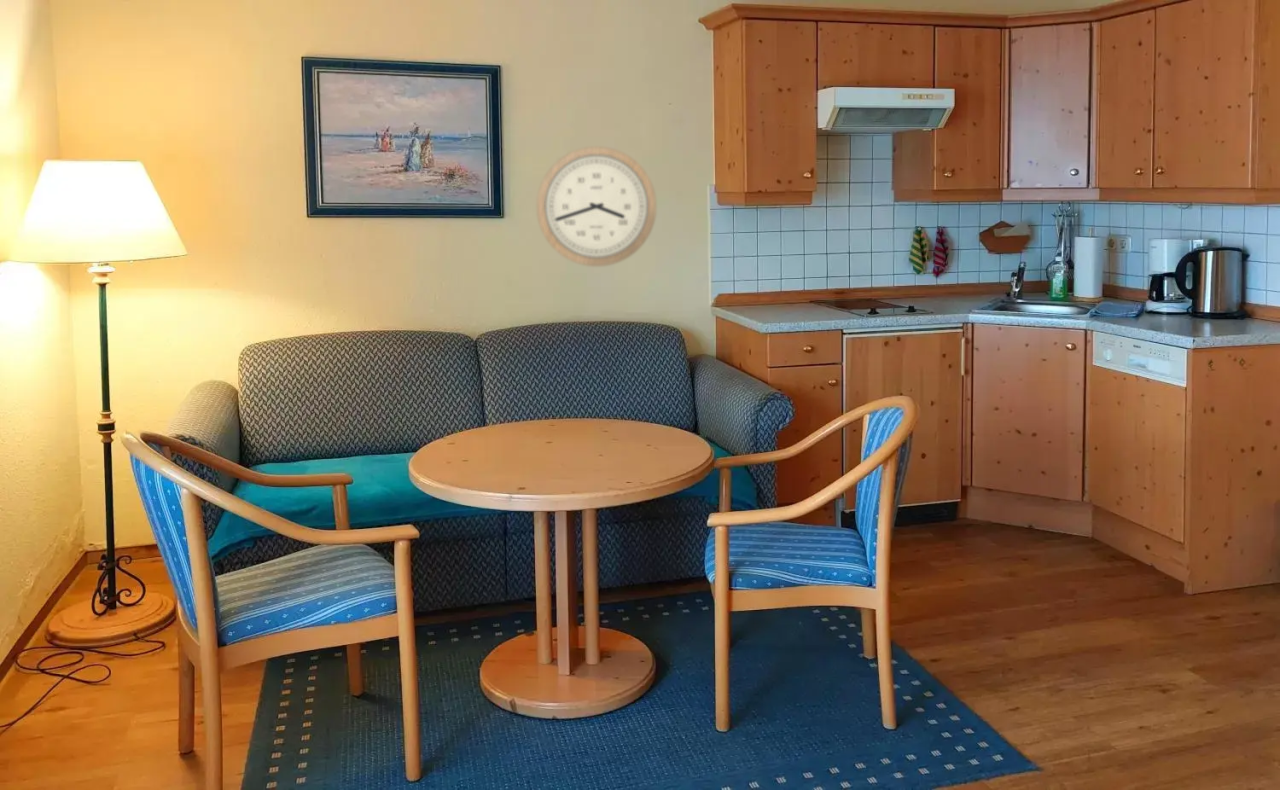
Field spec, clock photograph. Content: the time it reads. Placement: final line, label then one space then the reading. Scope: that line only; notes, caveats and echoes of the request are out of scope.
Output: 3:42
